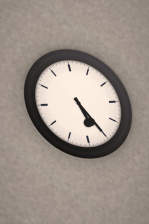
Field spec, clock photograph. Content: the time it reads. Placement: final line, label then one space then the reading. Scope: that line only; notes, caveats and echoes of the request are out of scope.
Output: 5:25
